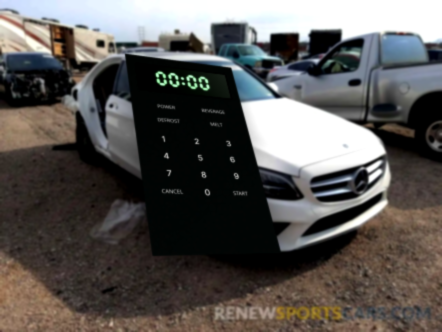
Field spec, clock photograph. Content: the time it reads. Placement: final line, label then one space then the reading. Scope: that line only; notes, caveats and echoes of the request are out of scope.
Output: 0:00
